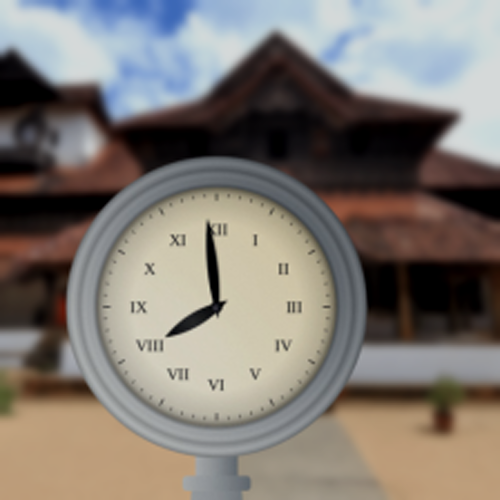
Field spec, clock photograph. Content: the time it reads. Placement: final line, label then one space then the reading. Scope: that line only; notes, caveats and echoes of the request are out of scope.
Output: 7:59
